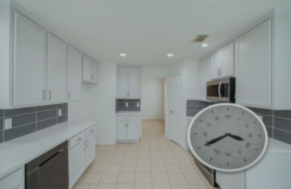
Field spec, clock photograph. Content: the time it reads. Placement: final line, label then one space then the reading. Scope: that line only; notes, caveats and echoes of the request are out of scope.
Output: 3:40
